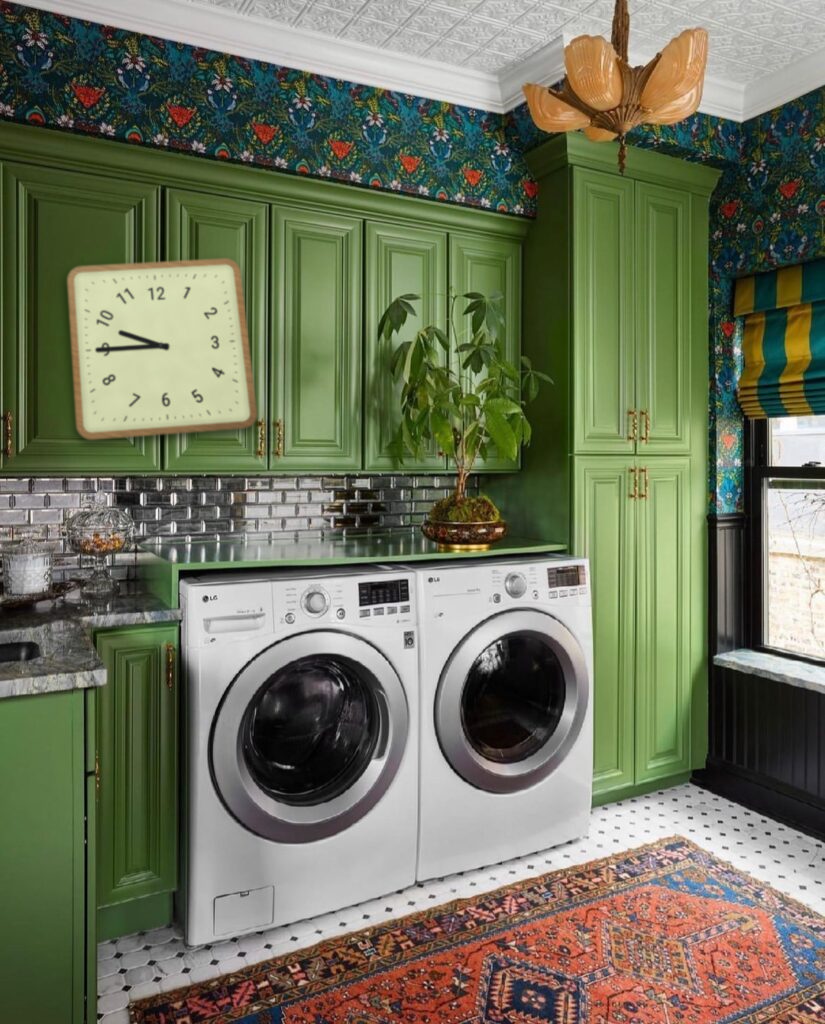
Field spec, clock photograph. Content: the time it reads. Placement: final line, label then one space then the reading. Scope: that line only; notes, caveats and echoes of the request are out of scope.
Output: 9:45
